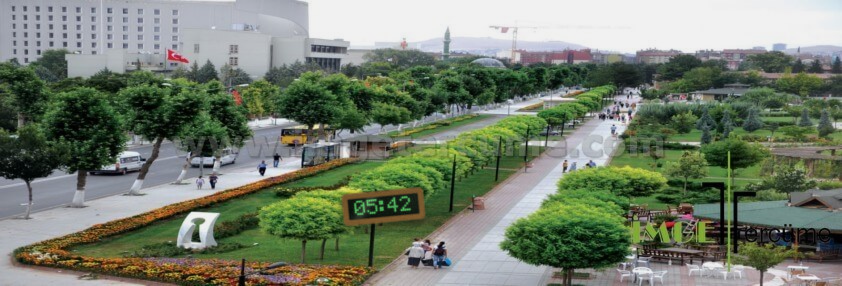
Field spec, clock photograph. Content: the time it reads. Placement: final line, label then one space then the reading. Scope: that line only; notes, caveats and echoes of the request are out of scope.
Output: 5:42
